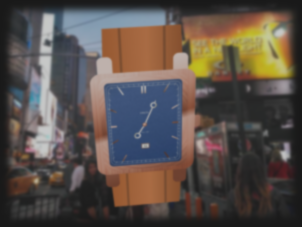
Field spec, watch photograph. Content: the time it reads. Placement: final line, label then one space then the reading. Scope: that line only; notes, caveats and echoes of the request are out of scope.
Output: 7:04
